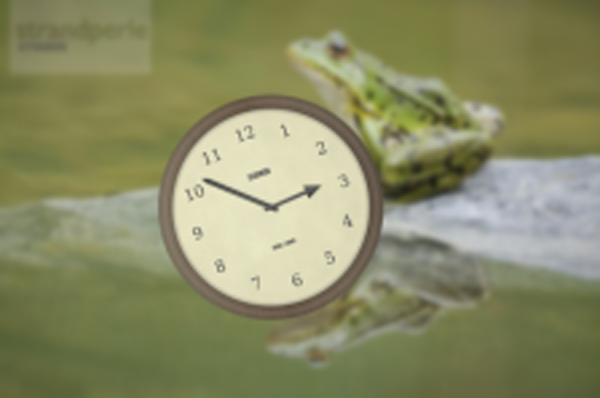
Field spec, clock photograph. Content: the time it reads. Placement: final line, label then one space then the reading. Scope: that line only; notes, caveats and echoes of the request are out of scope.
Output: 2:52
